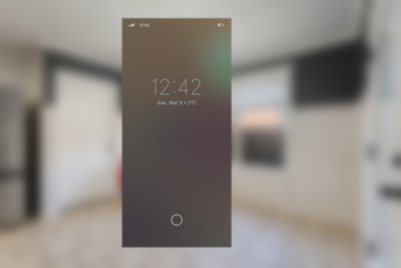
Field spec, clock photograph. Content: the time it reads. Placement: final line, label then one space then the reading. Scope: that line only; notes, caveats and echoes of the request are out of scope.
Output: 12:42
